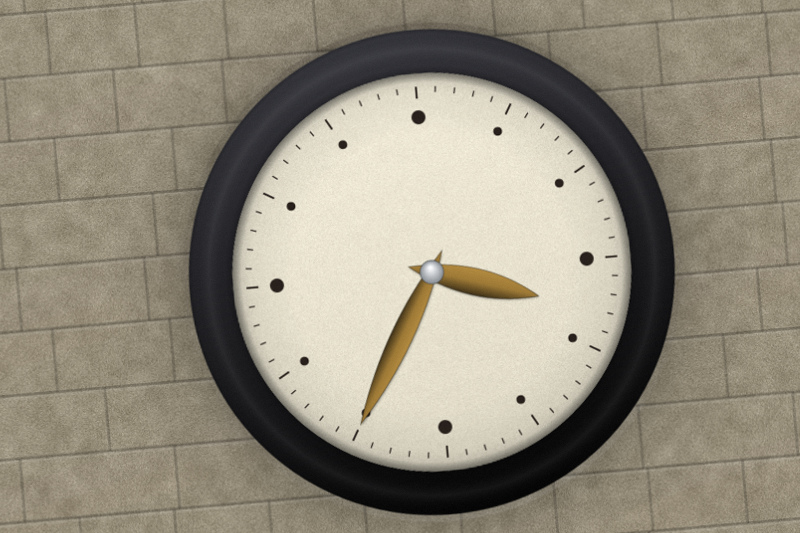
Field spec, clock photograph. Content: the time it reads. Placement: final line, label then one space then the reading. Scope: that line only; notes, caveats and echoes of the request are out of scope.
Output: 3:35
